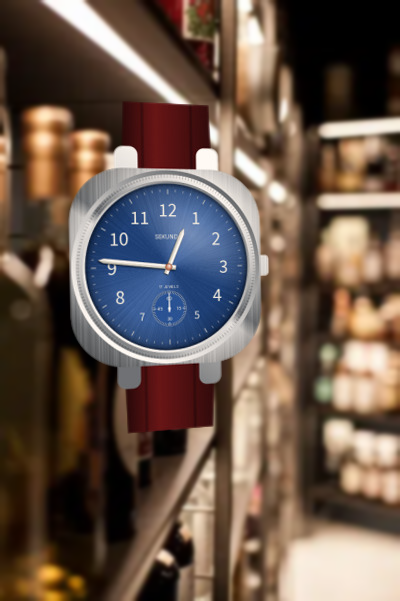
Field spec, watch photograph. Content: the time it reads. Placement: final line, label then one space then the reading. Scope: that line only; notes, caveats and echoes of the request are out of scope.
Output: 12:46
